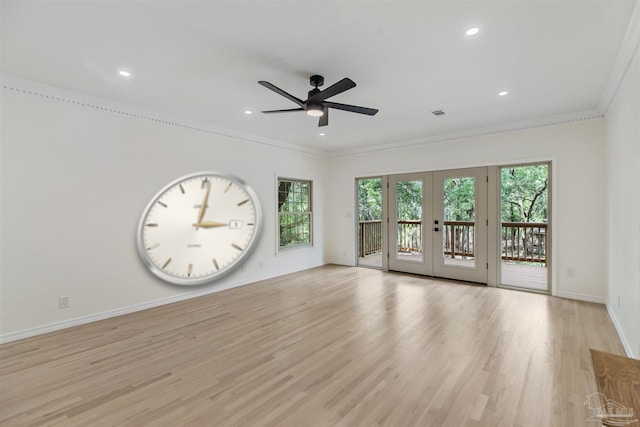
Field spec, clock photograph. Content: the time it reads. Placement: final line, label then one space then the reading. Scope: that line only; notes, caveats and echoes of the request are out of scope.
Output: 3:01
